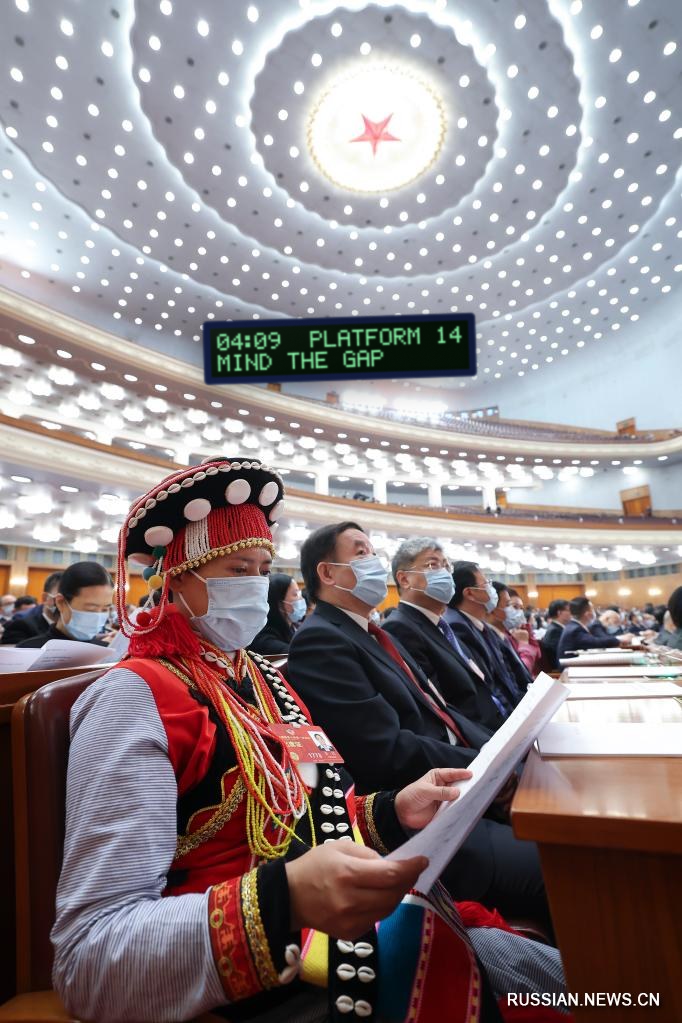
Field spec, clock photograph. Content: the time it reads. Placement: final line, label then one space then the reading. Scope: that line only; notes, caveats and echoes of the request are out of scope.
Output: 4:09
